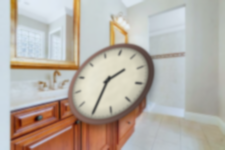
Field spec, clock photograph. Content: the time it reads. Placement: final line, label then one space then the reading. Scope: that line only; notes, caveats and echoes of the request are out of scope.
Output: 1:30
